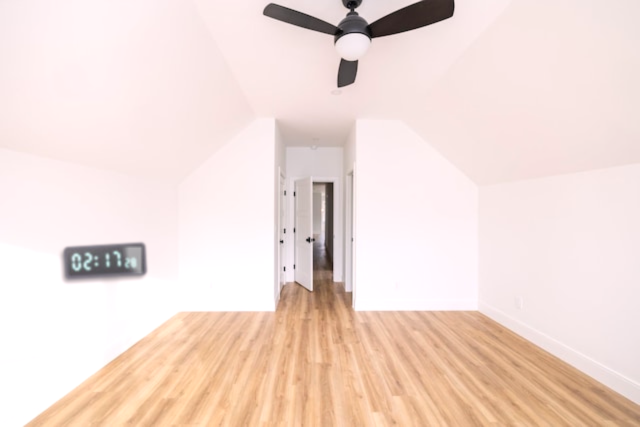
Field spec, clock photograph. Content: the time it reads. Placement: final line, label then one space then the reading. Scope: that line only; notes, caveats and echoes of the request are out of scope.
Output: 2:17
